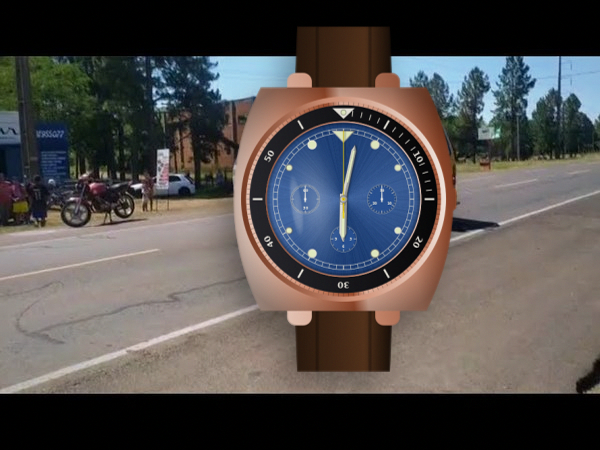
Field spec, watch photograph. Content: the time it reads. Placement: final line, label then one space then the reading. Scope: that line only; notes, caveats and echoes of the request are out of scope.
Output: 6:02
